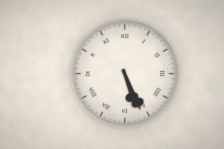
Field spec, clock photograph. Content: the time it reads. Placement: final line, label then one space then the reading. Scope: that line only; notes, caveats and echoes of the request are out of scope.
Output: 5:26
